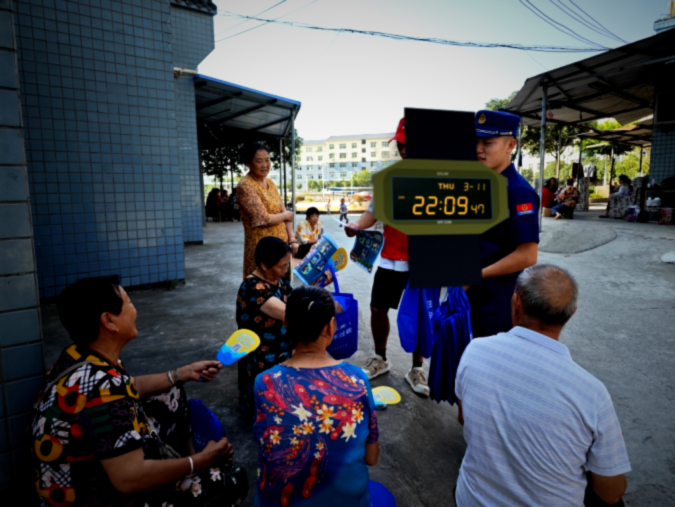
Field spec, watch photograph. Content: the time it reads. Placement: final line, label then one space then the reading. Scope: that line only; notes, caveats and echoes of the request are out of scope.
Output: 22:09
